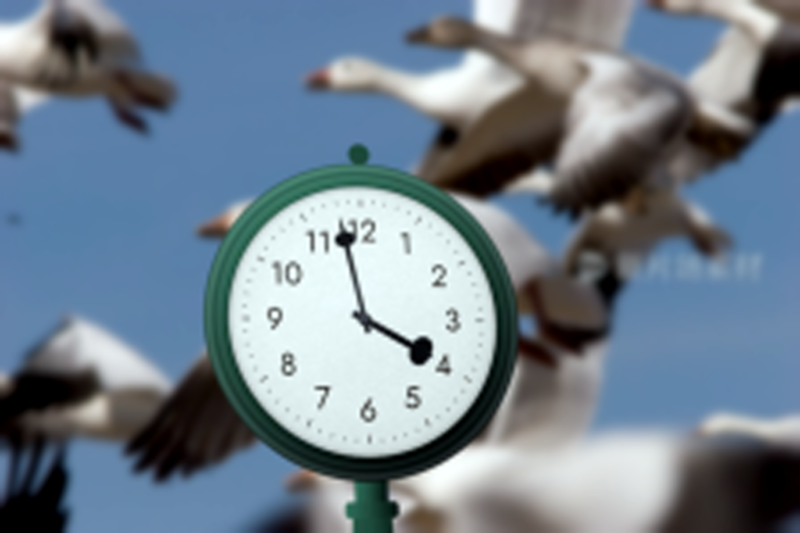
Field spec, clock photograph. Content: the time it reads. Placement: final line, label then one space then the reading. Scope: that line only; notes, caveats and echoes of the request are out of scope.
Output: 3:58
